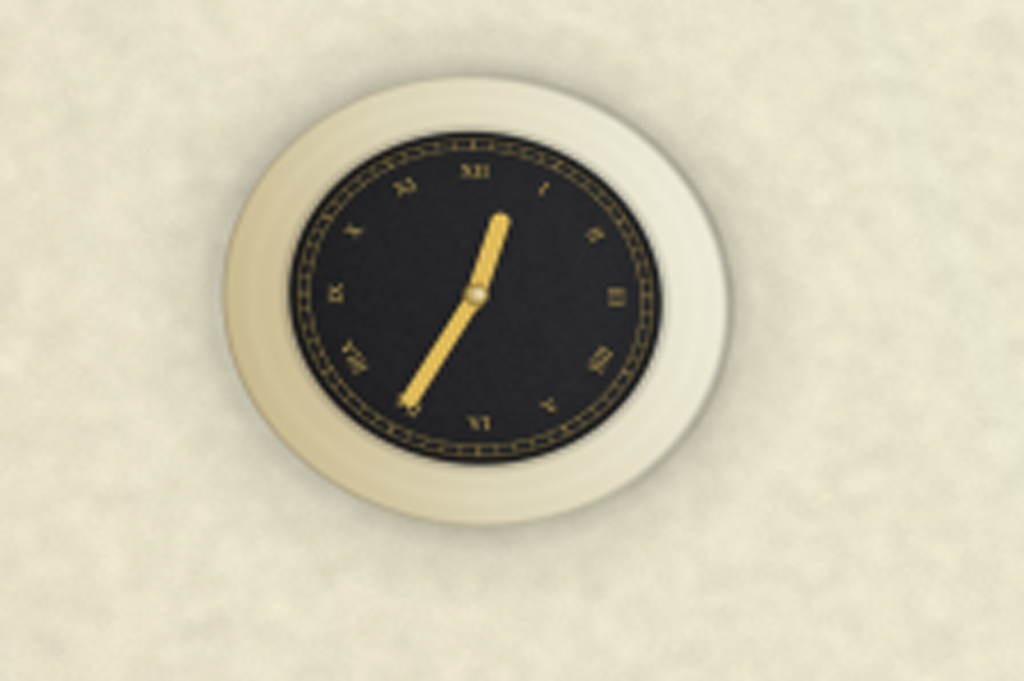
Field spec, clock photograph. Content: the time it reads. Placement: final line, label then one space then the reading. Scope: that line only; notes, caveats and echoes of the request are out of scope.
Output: 12:35
